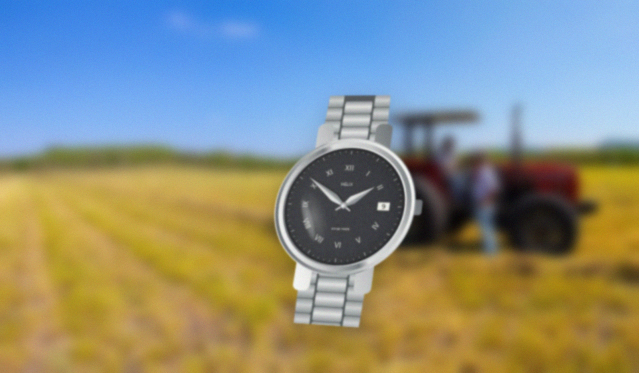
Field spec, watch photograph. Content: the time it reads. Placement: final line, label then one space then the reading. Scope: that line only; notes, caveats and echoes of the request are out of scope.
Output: 1:51
